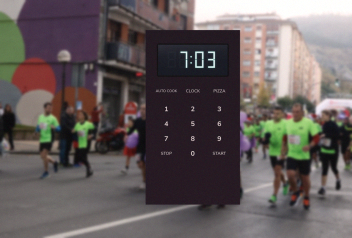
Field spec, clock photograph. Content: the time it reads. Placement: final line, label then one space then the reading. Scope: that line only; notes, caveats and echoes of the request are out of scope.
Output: 7:03
